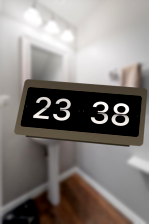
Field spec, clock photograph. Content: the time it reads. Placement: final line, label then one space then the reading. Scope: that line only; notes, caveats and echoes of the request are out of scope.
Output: 23:38
